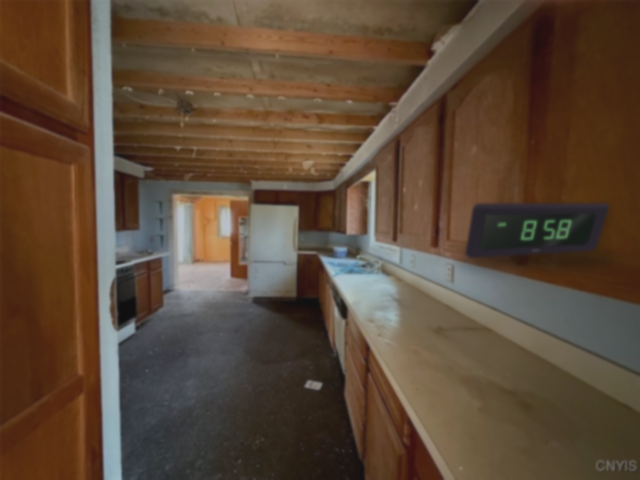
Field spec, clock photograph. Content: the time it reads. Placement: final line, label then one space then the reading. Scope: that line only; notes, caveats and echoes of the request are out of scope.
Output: 8:58
